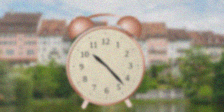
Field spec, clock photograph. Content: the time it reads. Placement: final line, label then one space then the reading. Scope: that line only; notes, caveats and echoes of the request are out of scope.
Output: 10:23
